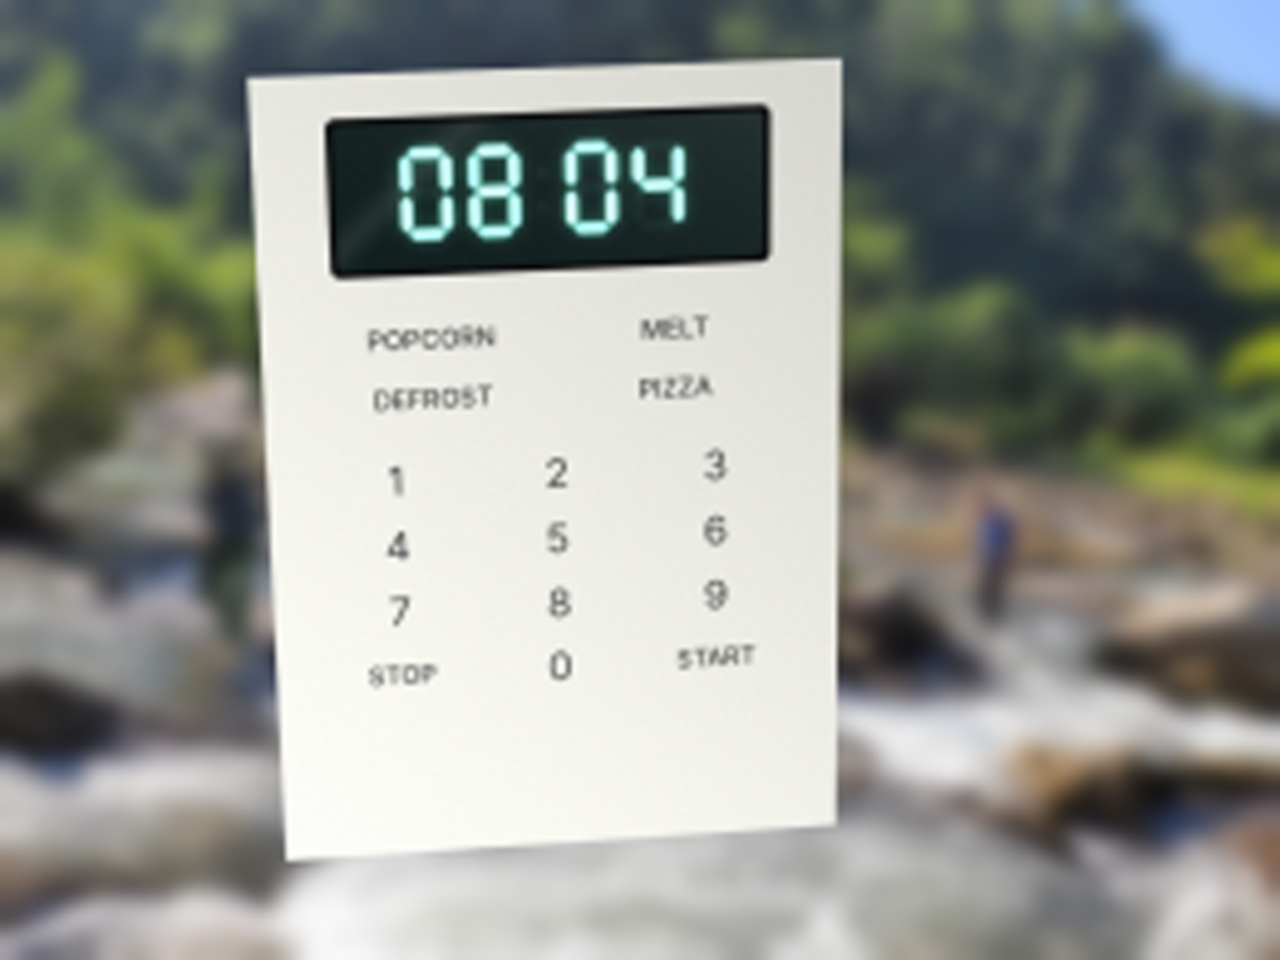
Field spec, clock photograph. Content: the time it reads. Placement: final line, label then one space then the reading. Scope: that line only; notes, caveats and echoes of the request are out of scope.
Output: 8:04
